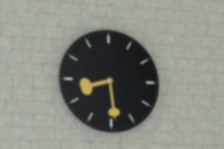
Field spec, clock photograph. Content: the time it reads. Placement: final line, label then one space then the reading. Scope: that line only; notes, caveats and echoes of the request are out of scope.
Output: 8:29
